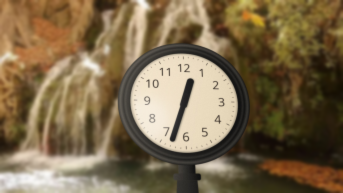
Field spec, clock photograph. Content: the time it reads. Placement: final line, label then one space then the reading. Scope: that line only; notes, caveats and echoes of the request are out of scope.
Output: 12:33
